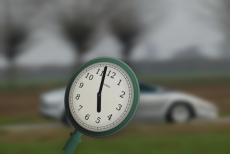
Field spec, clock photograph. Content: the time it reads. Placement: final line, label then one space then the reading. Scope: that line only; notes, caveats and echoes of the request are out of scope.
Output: 4:57
